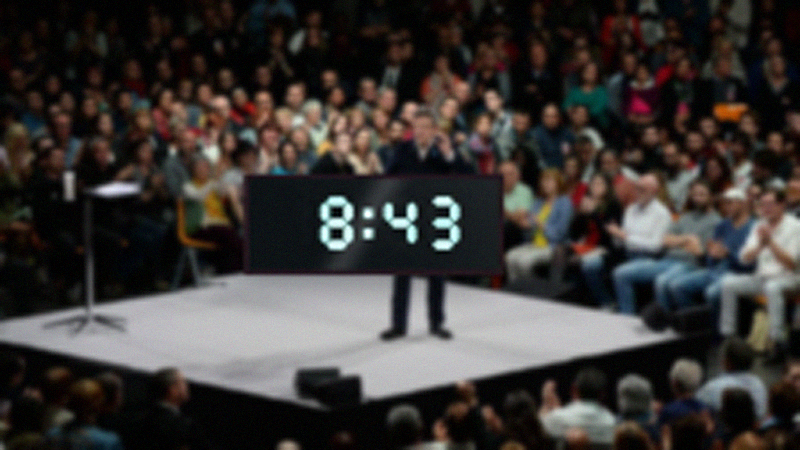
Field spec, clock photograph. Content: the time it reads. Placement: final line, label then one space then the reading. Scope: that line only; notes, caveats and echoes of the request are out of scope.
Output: 8:43
